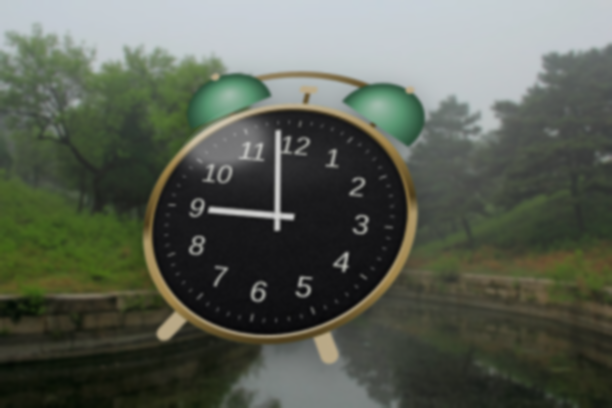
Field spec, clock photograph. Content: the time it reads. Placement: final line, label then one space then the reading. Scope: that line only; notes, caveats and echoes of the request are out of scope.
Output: 8:58
